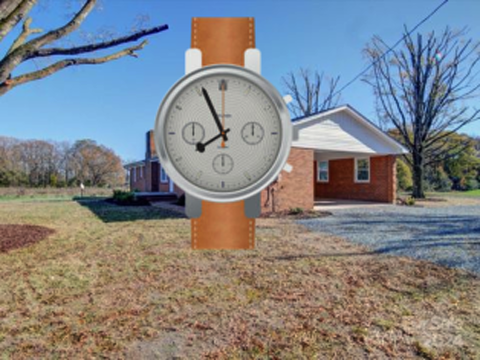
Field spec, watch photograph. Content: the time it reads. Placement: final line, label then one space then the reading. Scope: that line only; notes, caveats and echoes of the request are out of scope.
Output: 7:56
